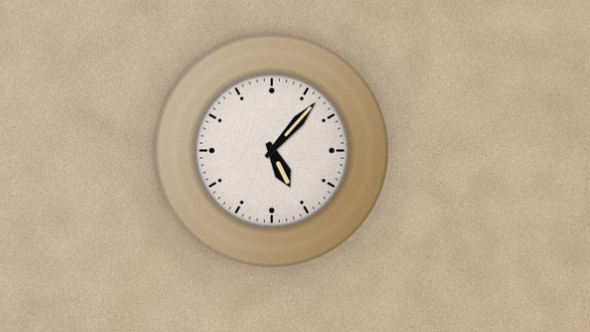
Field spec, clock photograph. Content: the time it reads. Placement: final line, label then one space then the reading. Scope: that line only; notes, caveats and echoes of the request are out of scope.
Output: 5:07
